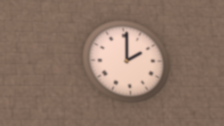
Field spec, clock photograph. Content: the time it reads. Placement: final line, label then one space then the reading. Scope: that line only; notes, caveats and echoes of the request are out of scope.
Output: 2:01
